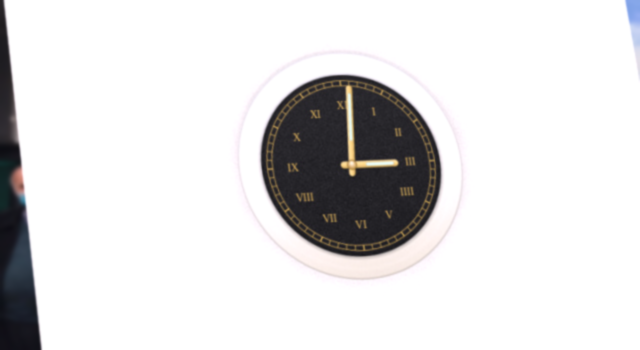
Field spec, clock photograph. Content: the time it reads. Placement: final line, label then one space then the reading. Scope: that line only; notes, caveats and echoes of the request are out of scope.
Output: 3:01
